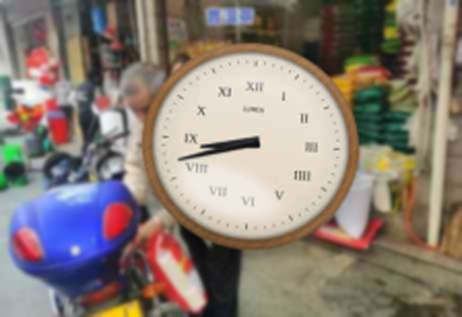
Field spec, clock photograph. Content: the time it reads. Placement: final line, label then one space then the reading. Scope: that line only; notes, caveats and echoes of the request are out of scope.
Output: 8:42
